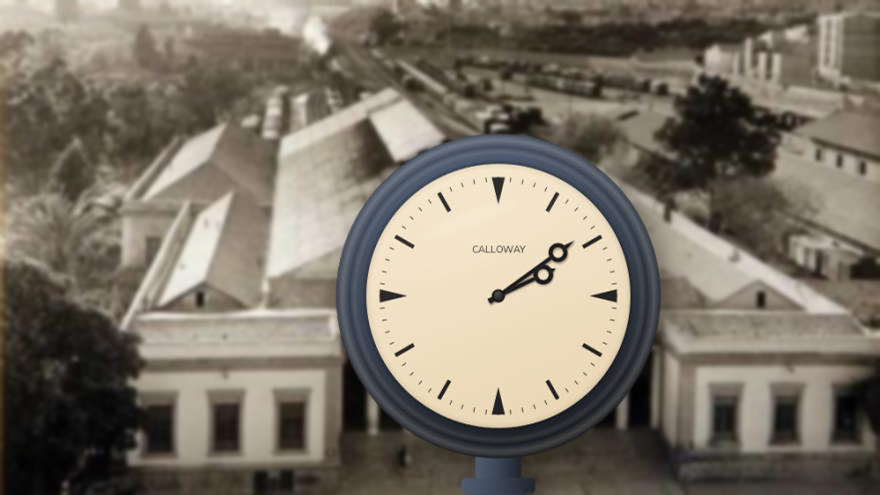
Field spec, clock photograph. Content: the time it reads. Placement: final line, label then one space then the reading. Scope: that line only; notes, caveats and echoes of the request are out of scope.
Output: 2:09
